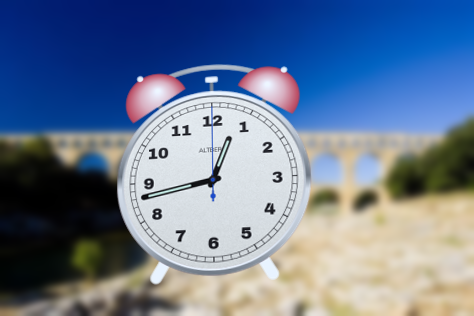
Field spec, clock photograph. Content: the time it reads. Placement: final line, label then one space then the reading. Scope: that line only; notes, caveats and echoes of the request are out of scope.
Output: 12:43:00
